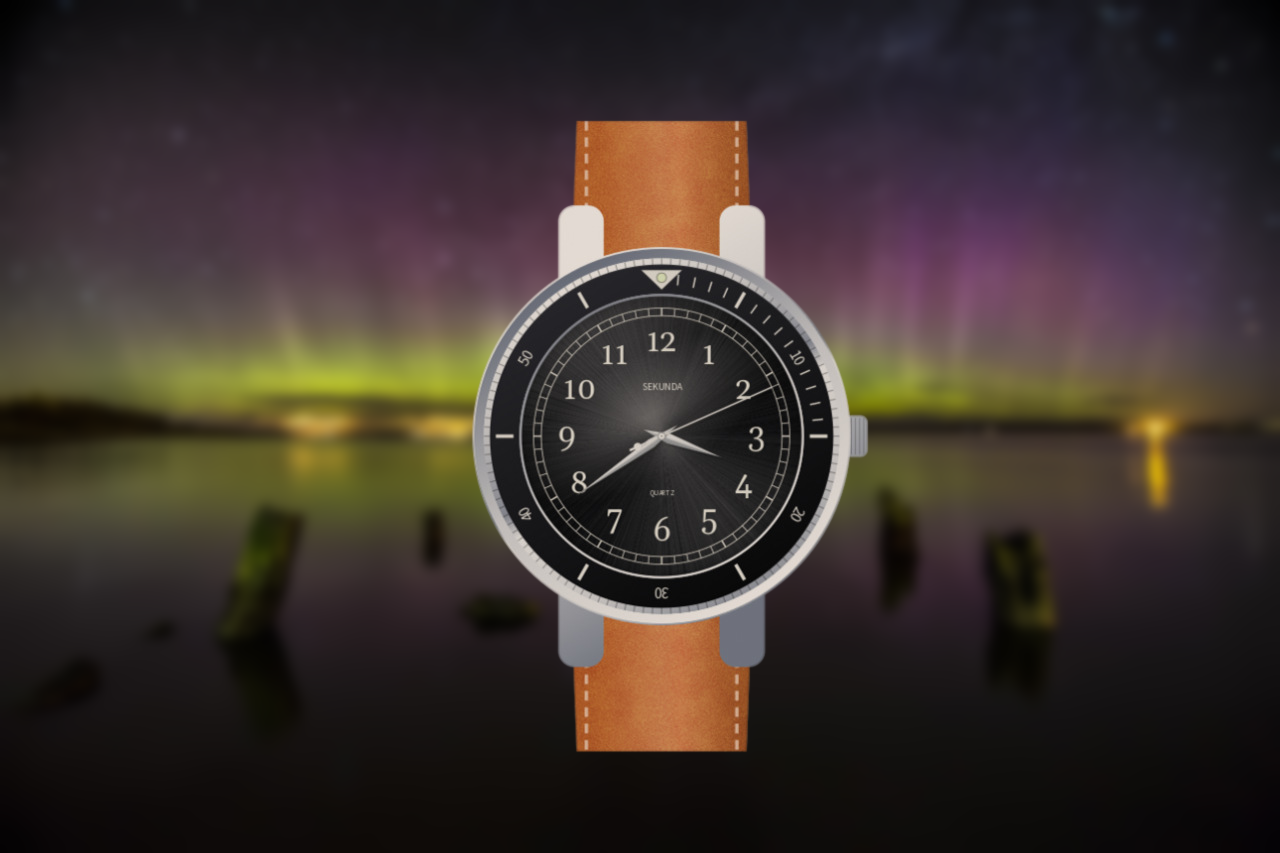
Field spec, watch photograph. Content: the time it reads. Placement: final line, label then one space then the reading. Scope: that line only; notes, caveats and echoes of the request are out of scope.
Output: 3:39:11
